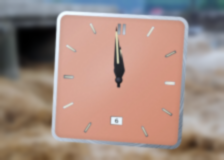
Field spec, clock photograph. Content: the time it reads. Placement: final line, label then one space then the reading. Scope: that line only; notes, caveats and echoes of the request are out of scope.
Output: 11:59
